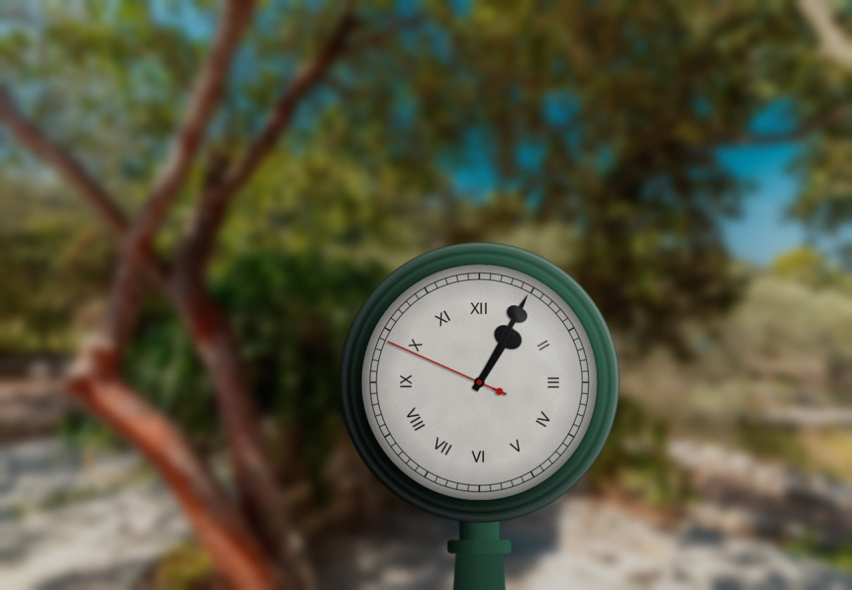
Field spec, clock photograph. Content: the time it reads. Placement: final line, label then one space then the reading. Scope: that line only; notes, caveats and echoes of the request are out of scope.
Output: 1:04:49
